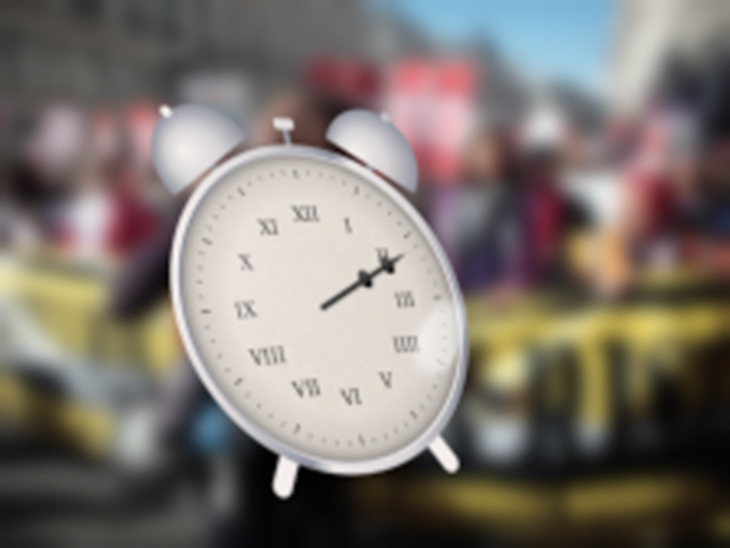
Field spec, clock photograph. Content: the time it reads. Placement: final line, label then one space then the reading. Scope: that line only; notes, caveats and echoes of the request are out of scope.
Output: 2:11
